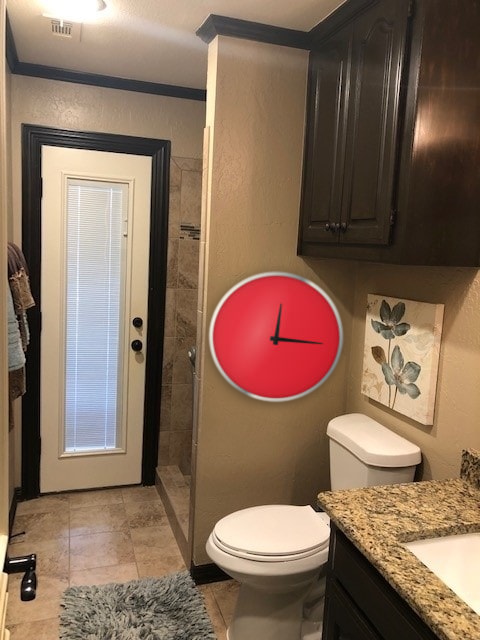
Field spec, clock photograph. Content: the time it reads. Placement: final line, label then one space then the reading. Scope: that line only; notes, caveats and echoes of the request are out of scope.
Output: 12:16
